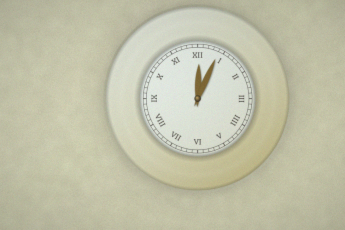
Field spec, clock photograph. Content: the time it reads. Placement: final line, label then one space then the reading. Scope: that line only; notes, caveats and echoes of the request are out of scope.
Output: 12:04
